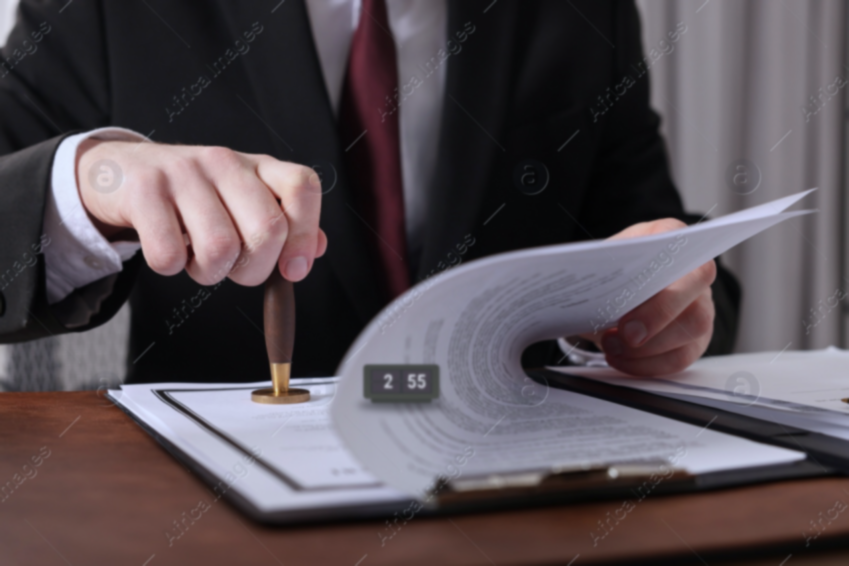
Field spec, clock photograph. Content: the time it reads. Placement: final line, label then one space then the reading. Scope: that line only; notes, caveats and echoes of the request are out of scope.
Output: 2:55
